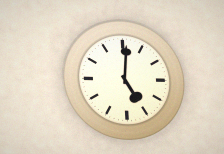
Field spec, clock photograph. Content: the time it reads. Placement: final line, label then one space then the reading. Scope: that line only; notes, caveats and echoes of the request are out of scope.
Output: 5:01
